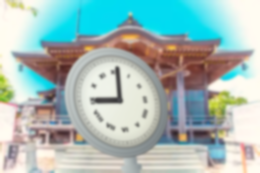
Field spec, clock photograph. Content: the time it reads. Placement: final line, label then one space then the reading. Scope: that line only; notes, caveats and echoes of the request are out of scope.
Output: 9:01
